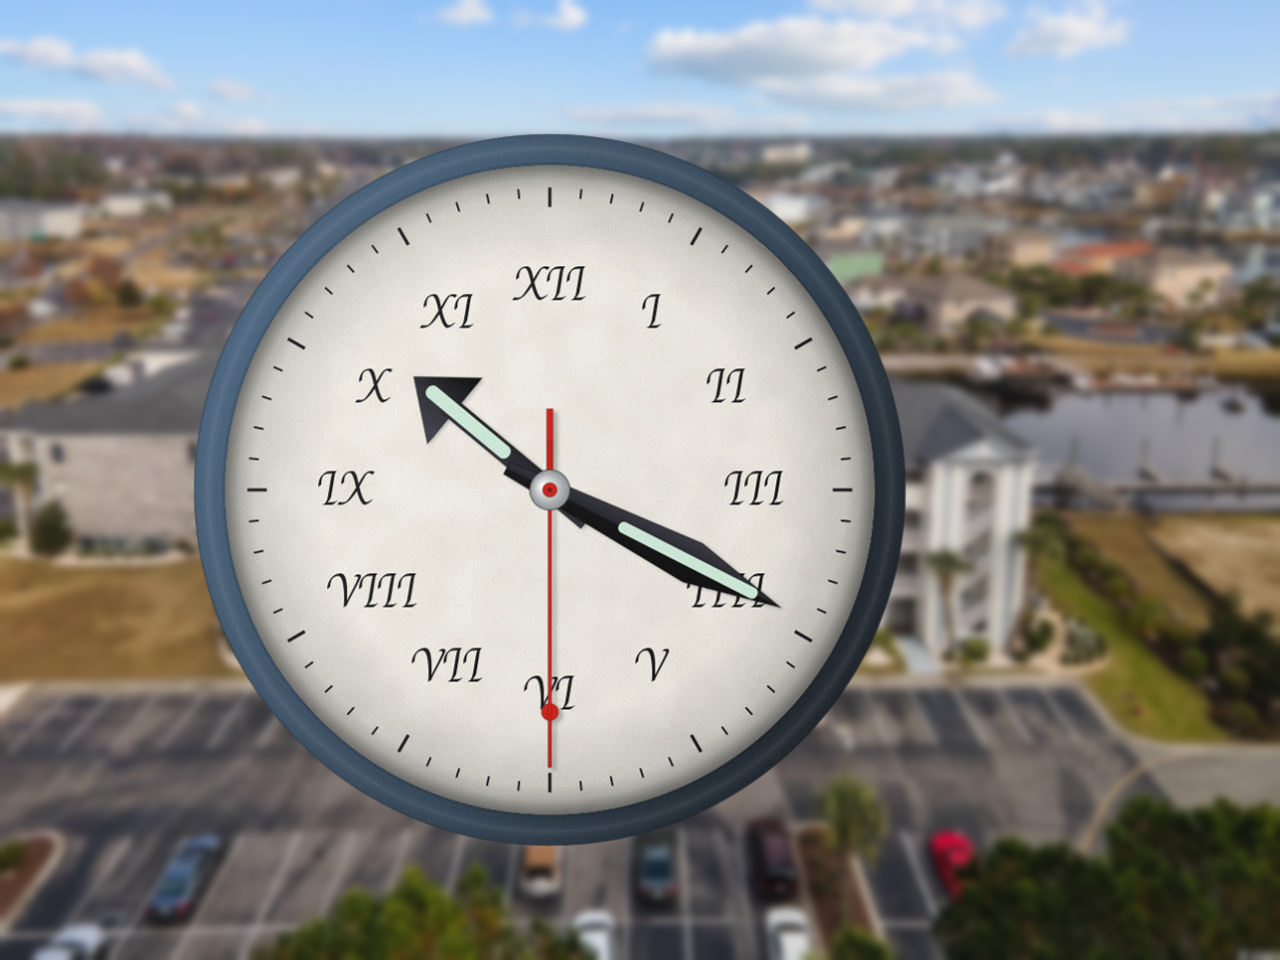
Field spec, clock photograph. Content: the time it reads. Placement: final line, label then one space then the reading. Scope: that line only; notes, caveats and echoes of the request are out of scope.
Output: 10:19:30
